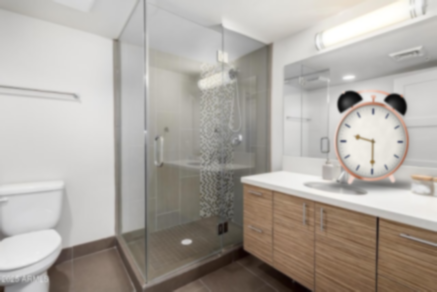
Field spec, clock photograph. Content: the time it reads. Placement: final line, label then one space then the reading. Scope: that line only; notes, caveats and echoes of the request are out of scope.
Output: 9:30
